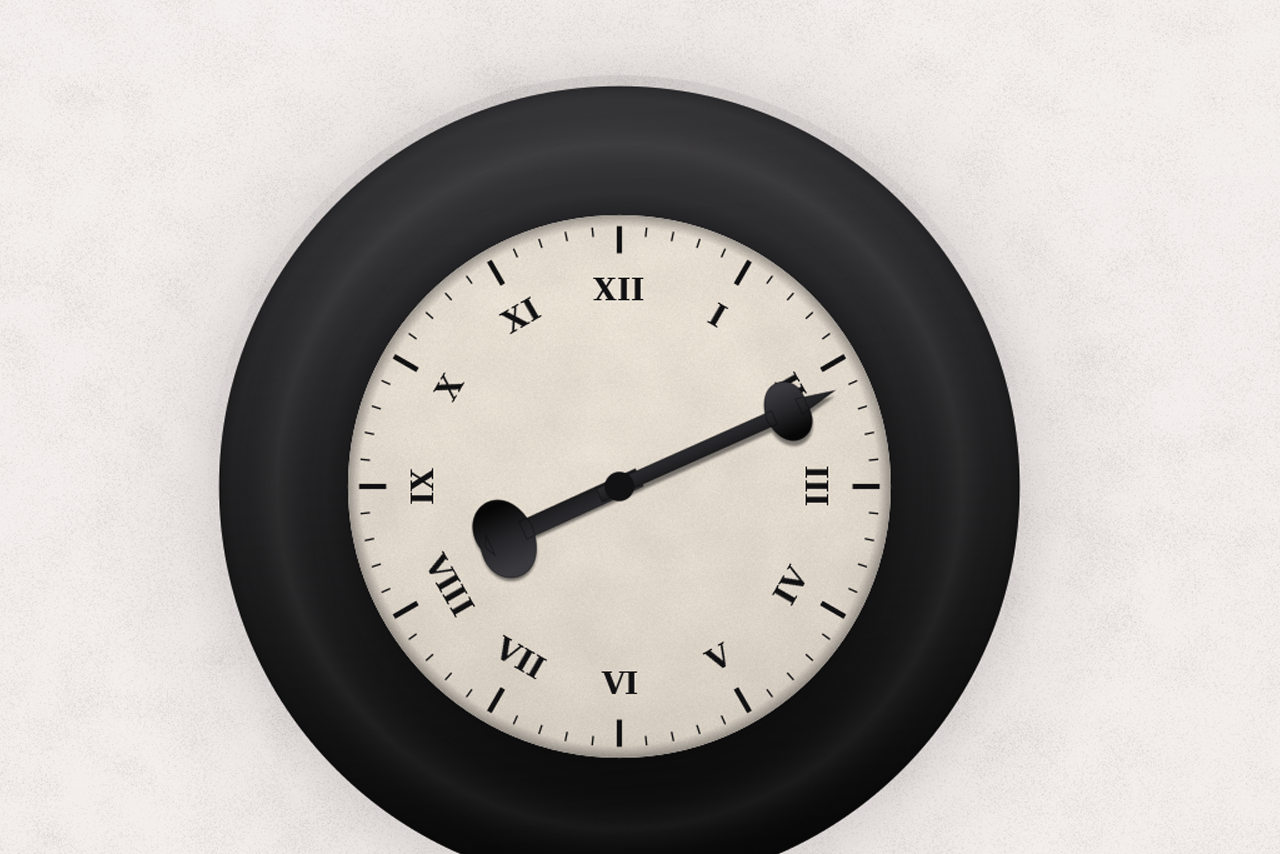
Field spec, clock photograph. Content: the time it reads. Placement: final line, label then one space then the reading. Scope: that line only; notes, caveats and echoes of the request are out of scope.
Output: 8:11
